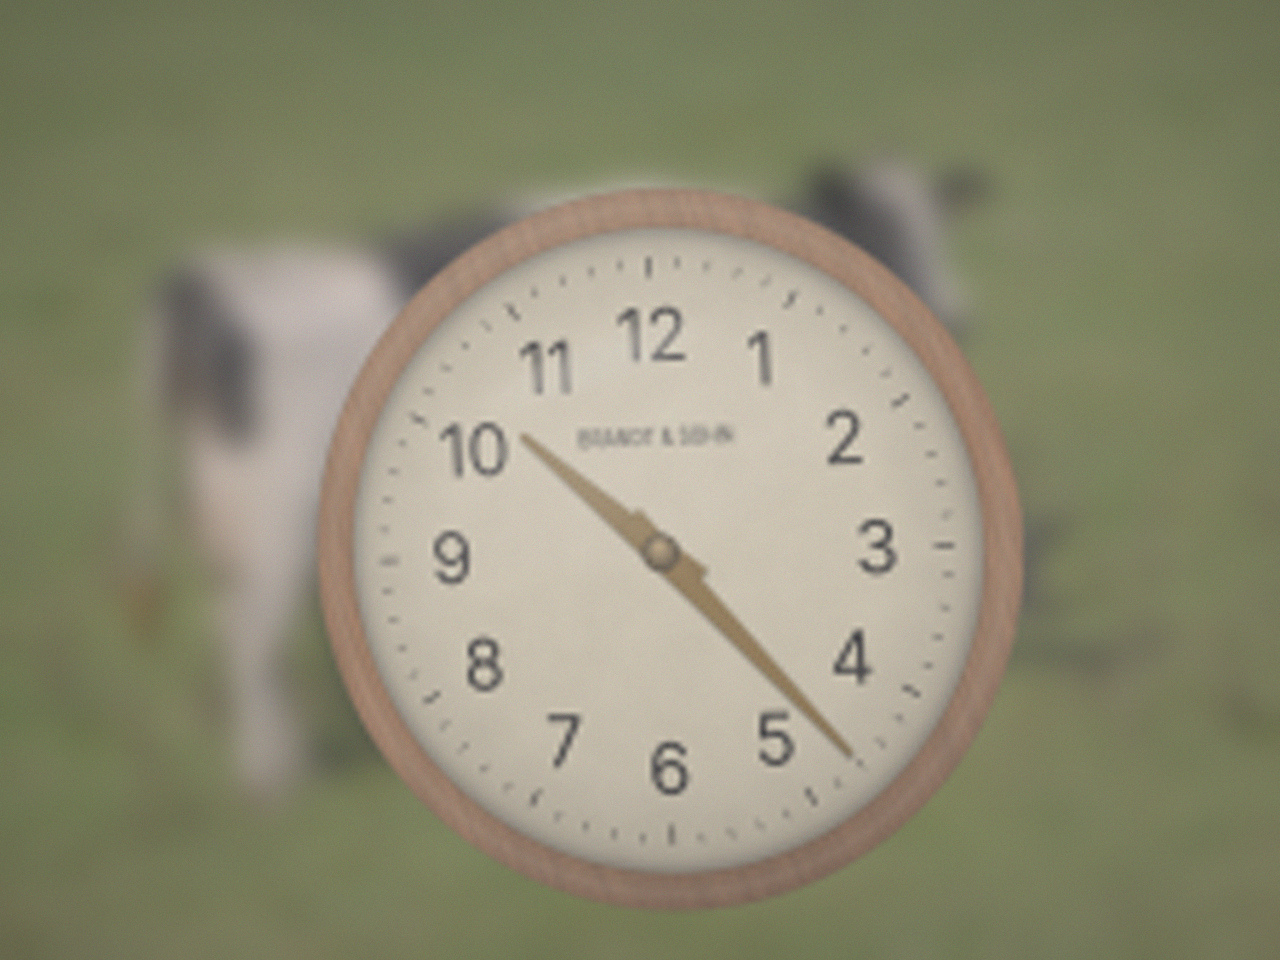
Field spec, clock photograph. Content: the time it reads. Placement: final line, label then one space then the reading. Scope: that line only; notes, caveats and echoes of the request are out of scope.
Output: 10:23
